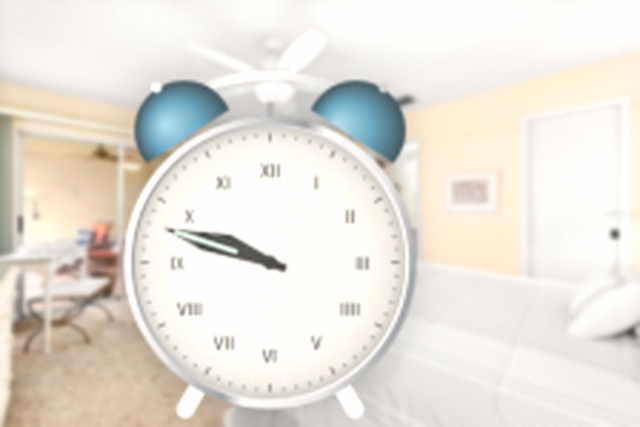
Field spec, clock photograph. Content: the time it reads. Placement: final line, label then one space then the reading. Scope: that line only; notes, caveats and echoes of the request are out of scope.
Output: 9:48
